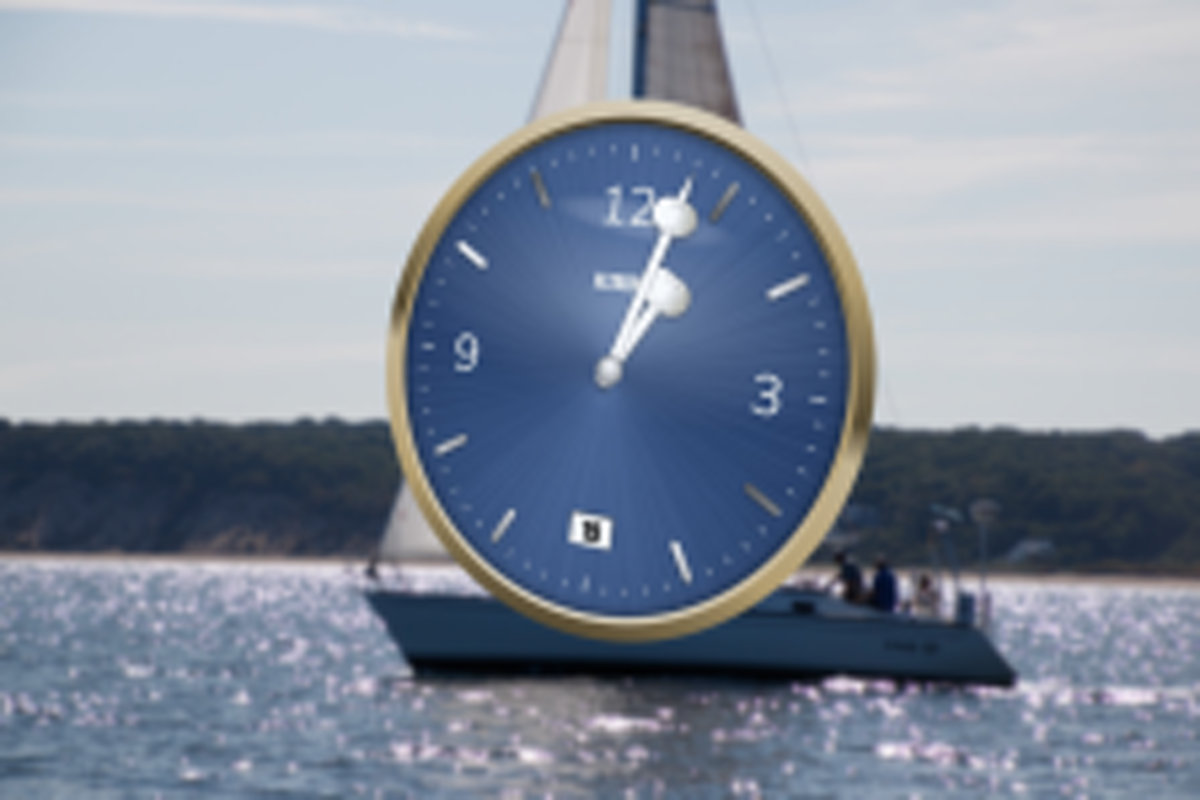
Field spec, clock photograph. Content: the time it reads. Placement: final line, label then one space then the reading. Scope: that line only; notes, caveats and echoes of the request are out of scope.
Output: 1:03
